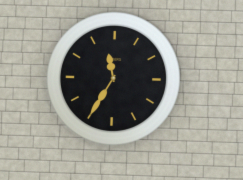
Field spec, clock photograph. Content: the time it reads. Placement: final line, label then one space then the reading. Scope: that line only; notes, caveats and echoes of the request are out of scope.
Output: 11:35
